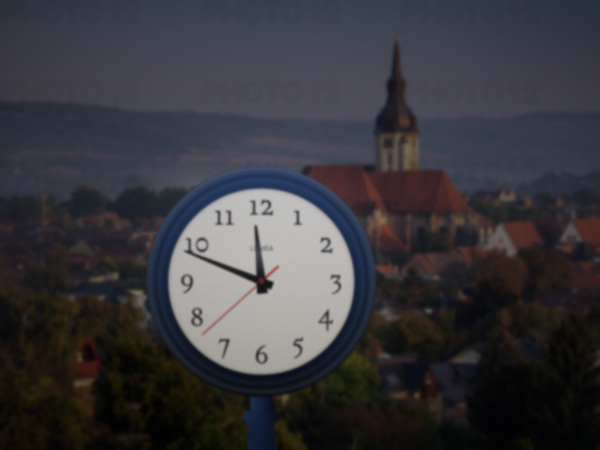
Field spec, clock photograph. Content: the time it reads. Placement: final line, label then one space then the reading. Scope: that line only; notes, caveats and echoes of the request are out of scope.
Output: 11:48:38
